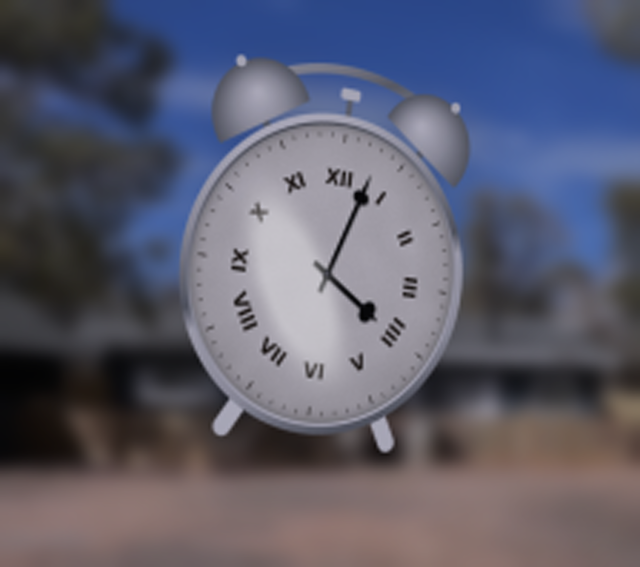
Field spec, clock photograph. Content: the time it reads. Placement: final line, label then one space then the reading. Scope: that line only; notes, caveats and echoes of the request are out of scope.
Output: 4:03
